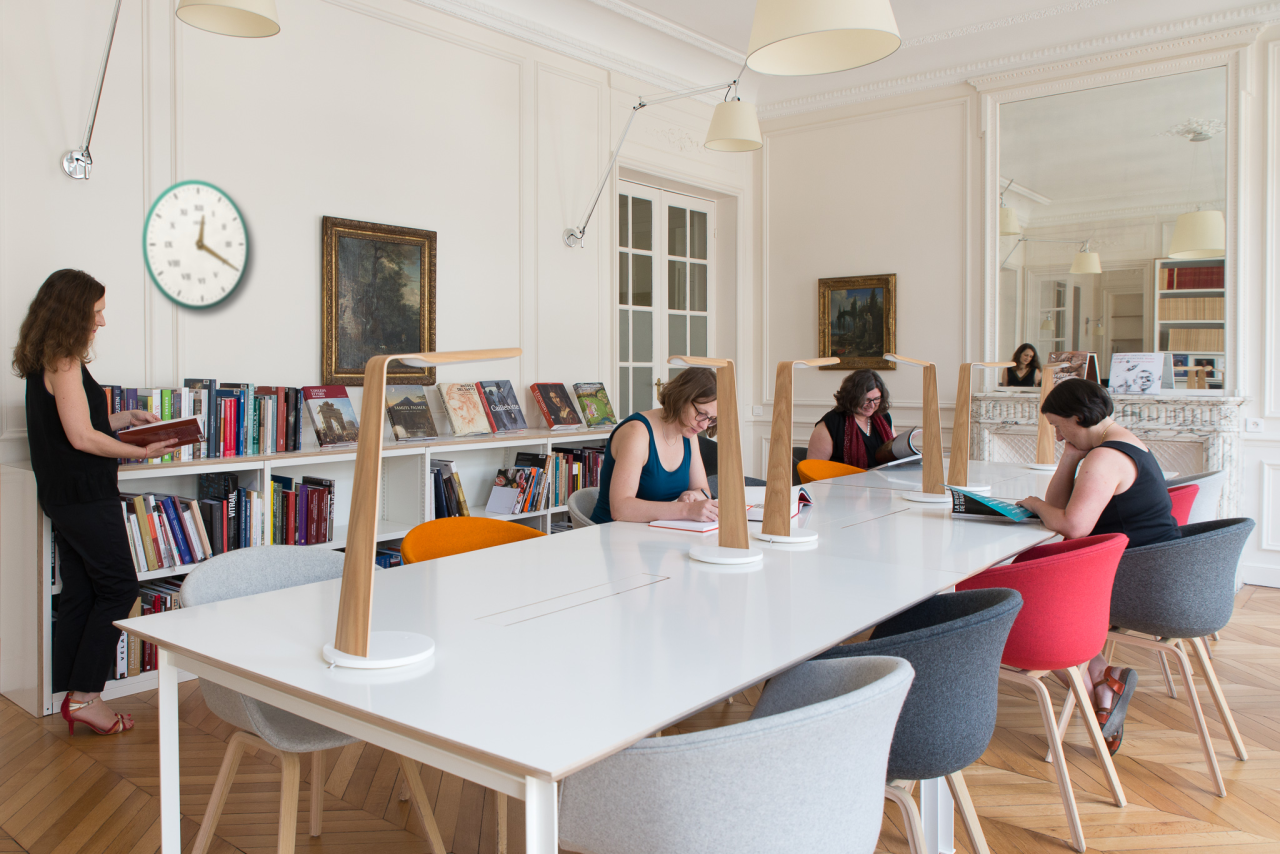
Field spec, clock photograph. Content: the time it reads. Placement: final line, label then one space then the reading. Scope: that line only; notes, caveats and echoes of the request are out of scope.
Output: 12:20
